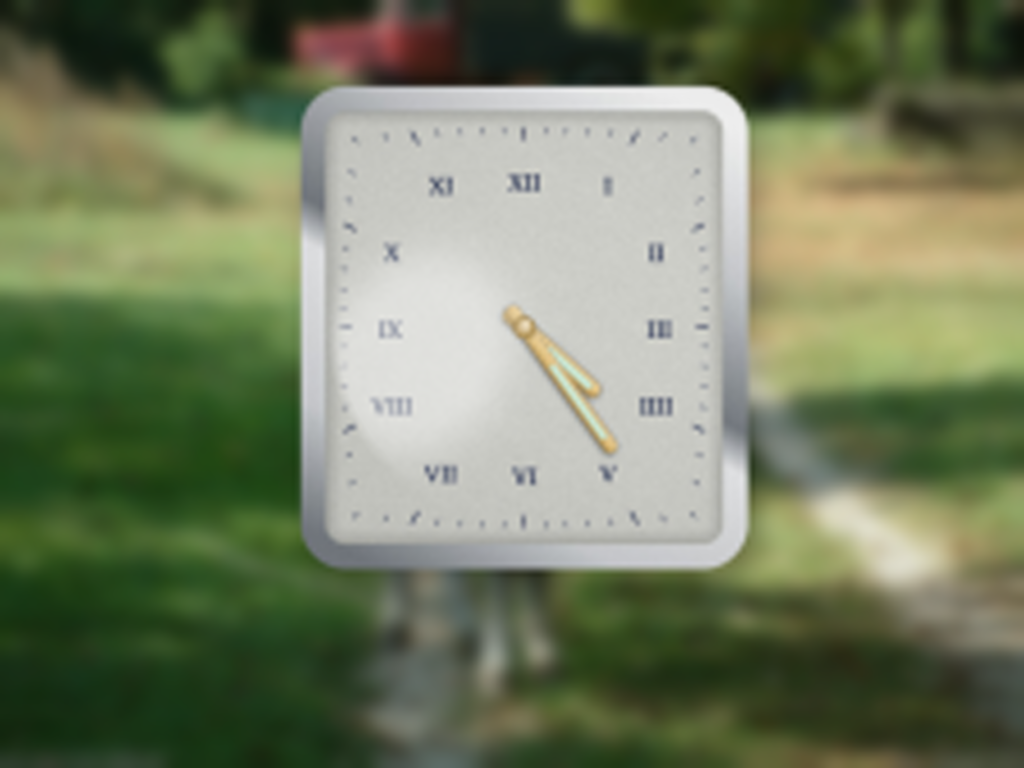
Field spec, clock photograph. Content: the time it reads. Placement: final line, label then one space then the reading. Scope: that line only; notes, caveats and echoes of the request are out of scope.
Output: 4:24
